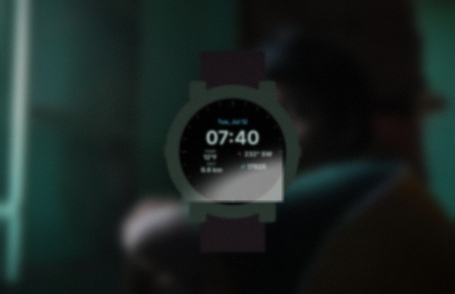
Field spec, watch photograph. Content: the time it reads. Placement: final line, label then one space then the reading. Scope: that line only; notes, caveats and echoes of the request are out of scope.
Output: 7:40
